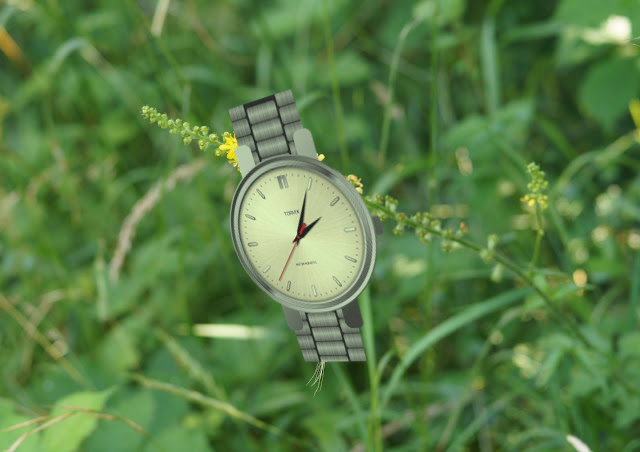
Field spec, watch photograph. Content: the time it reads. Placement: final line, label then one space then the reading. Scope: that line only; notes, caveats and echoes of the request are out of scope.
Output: 2:04:37
